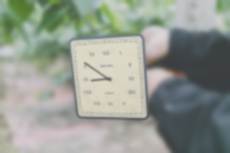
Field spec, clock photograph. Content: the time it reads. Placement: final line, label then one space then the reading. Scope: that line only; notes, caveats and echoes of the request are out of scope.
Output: 8:51
